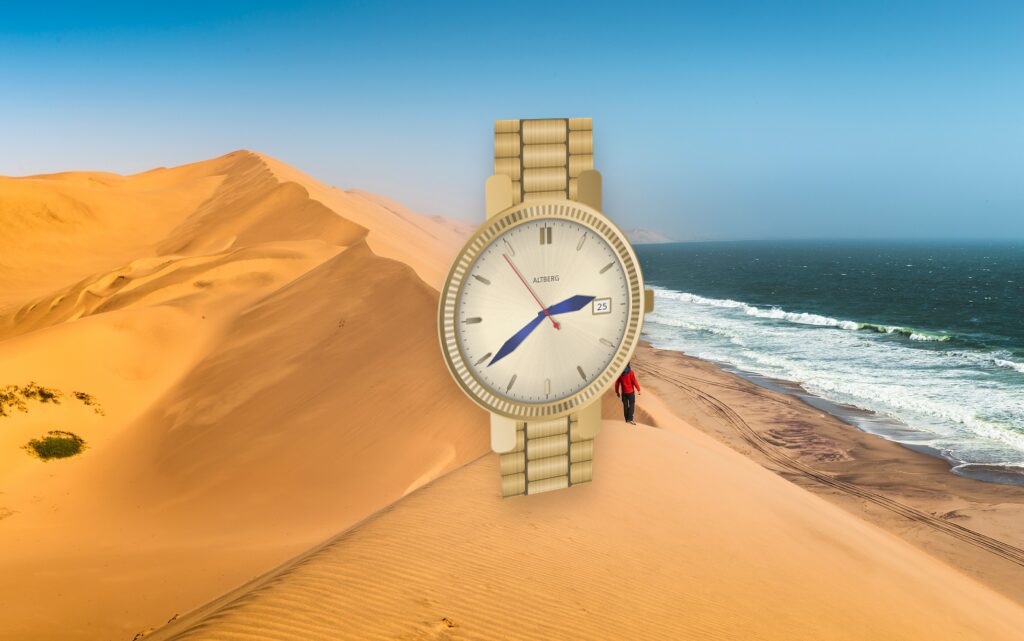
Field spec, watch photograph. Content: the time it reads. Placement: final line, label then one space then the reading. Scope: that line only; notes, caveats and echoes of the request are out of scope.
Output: 2:38:54
